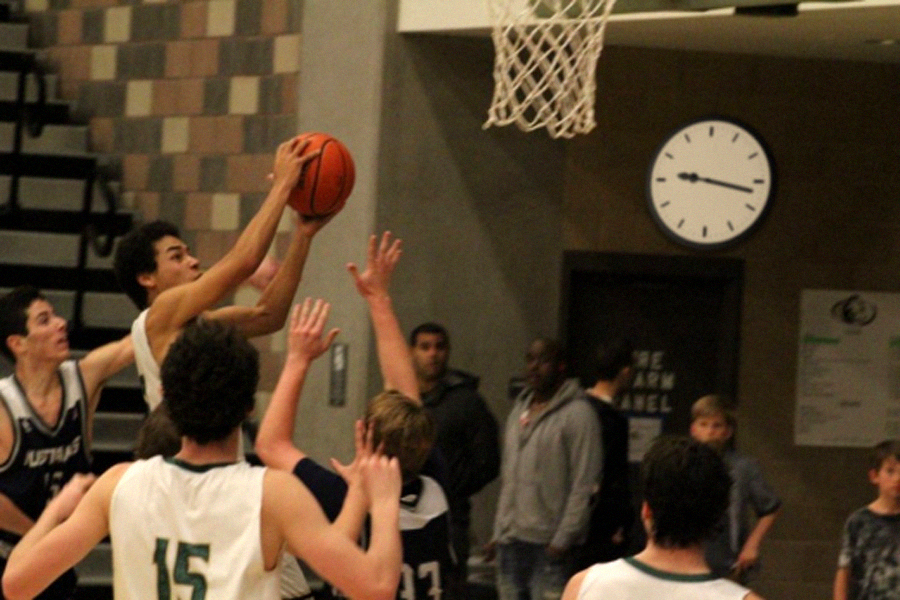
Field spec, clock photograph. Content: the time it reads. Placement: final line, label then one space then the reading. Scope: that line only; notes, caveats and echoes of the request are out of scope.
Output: 9:17
